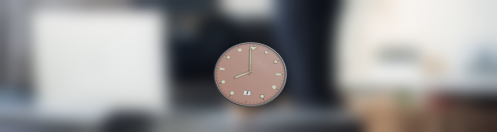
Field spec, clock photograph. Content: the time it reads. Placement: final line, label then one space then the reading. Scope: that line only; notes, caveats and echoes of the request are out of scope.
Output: 7:59
